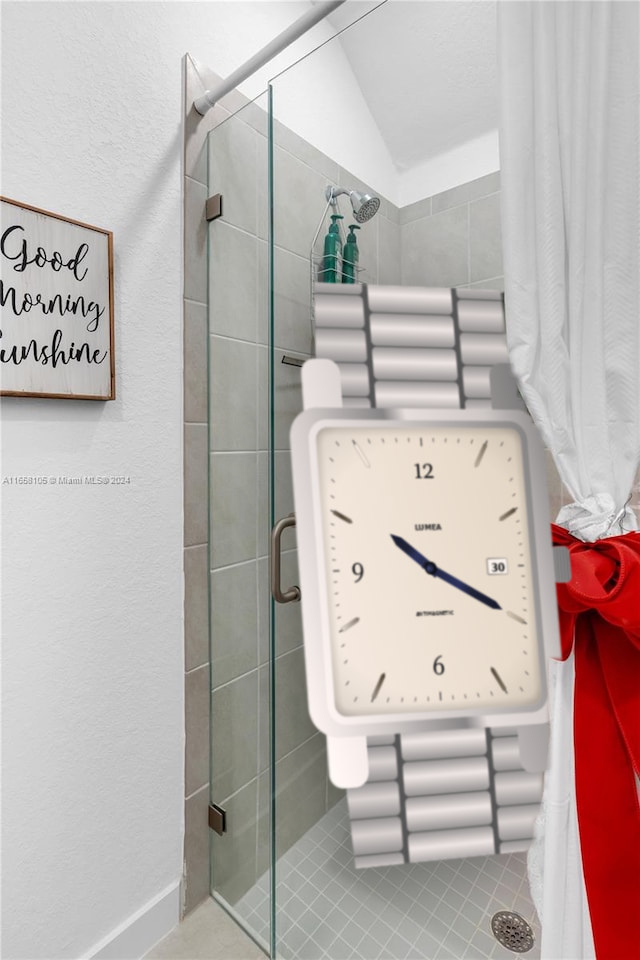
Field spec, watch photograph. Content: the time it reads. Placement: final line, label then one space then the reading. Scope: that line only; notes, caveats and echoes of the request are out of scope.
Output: 10:20
